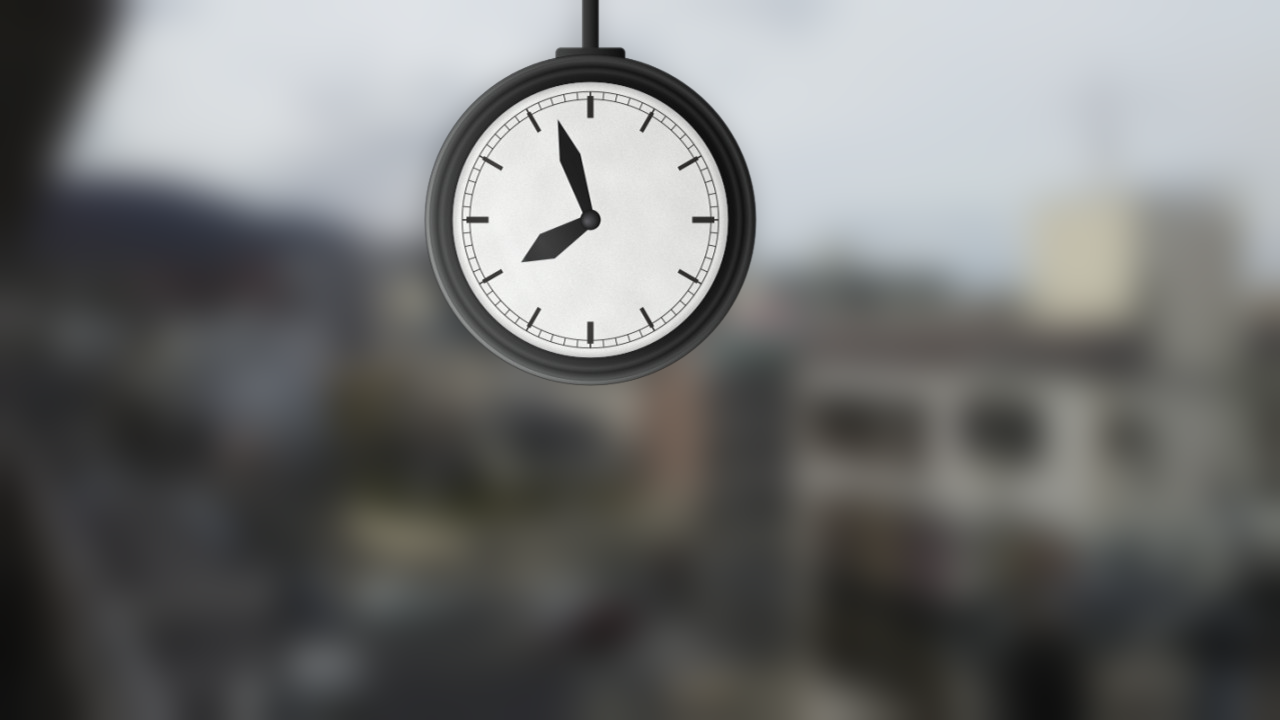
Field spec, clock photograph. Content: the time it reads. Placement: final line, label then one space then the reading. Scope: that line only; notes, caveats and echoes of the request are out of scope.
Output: 7:57
